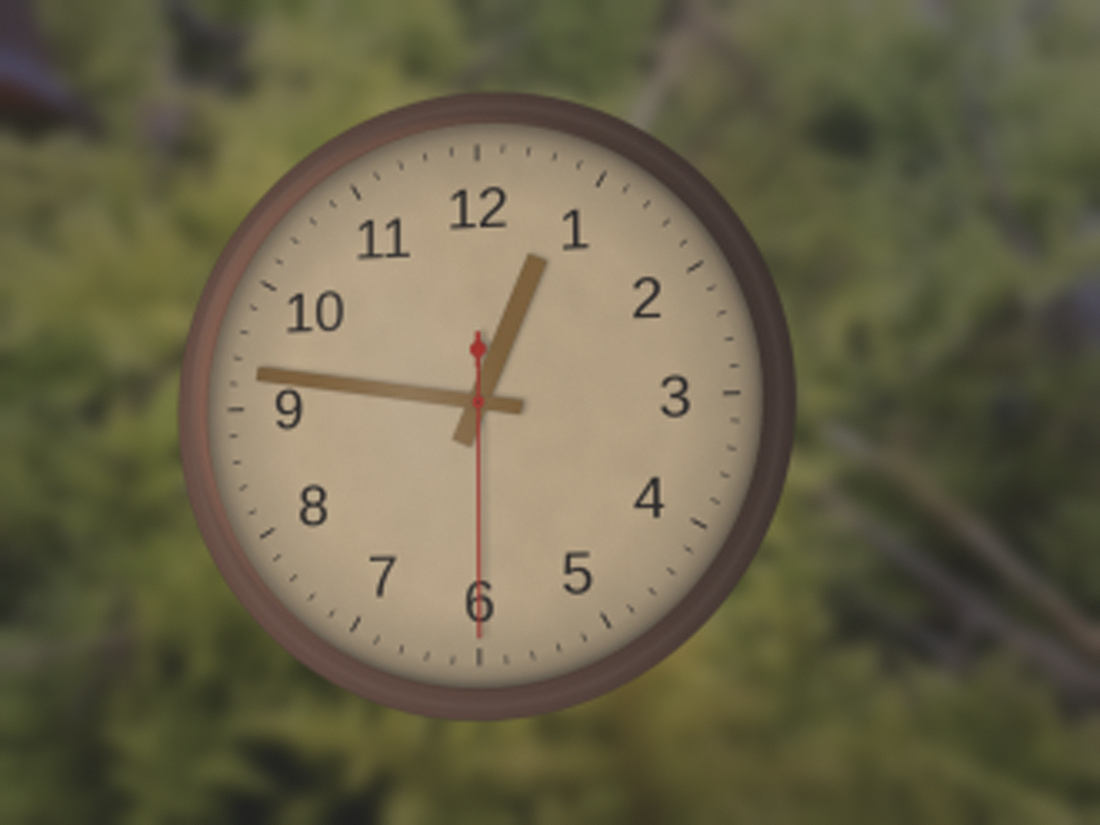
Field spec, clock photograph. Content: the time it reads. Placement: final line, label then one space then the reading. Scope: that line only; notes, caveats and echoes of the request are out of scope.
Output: 12:46:30
